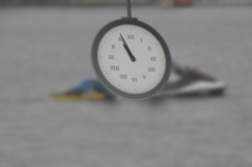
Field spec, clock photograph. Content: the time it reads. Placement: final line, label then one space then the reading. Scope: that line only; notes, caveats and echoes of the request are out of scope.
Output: 10:56
